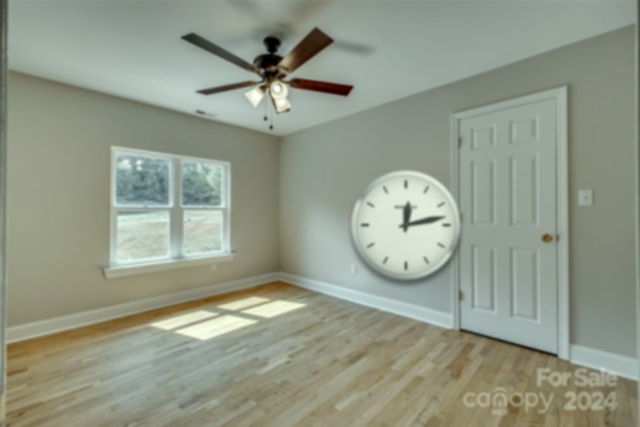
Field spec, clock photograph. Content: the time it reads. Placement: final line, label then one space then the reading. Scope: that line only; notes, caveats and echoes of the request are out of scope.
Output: 12:13
